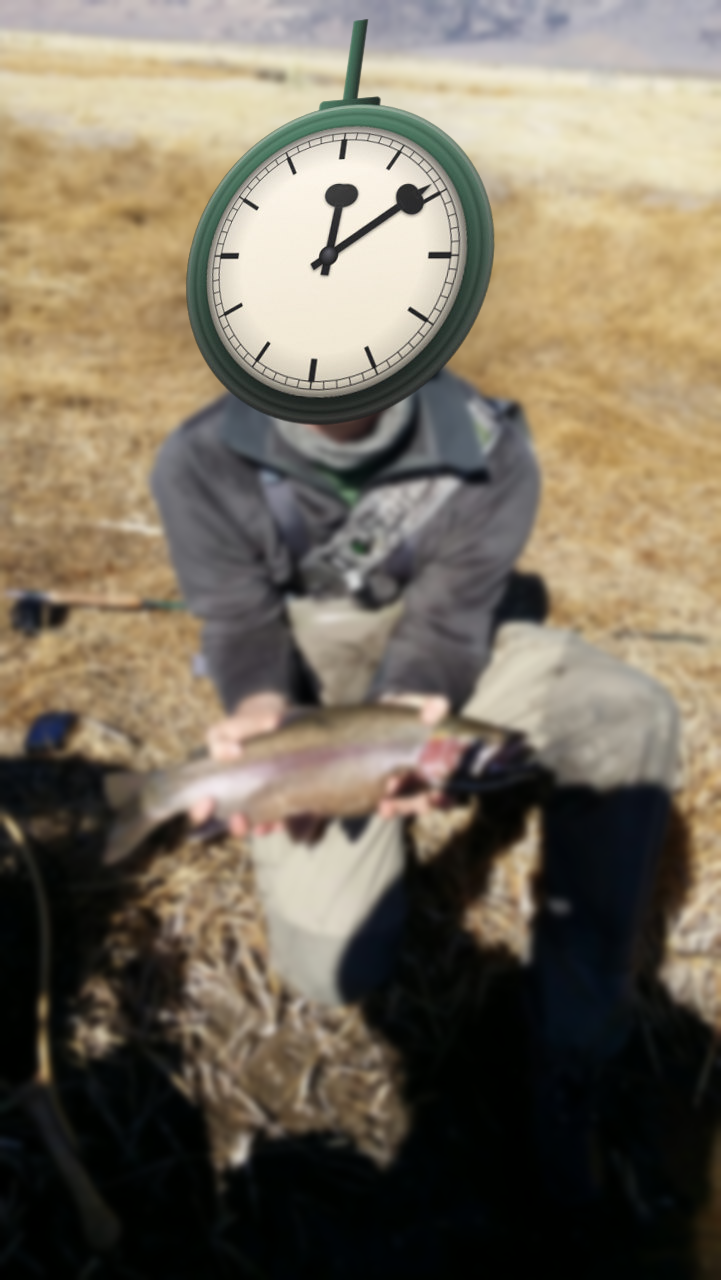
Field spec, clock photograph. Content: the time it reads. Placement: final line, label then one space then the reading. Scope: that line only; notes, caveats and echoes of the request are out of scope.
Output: 12:09
